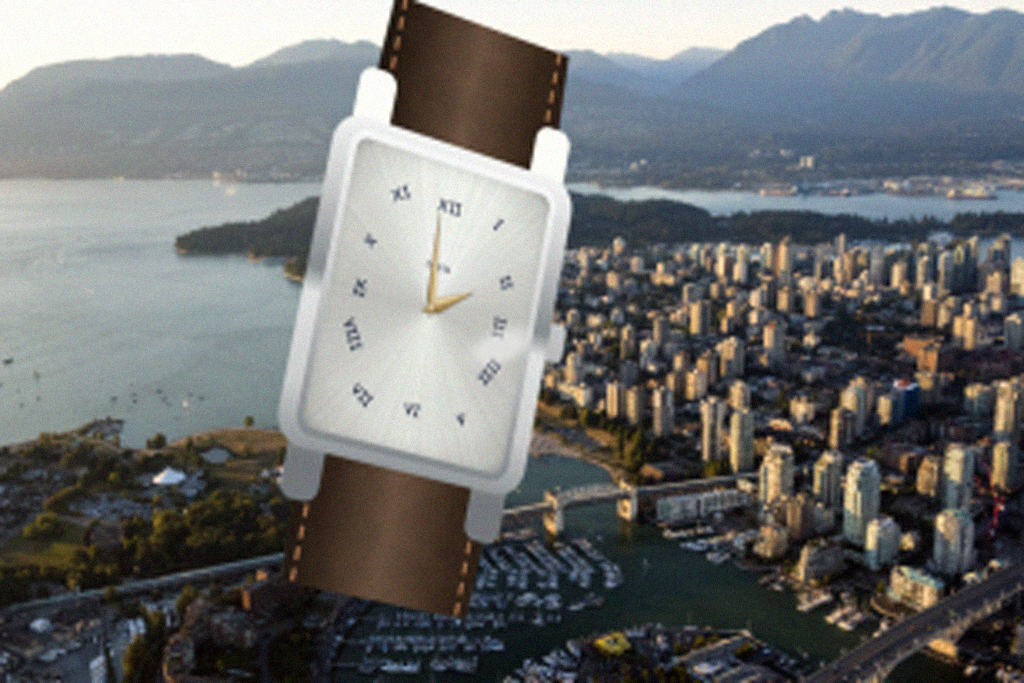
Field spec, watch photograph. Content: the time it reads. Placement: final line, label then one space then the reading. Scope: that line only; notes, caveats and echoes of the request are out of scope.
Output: 1:59
